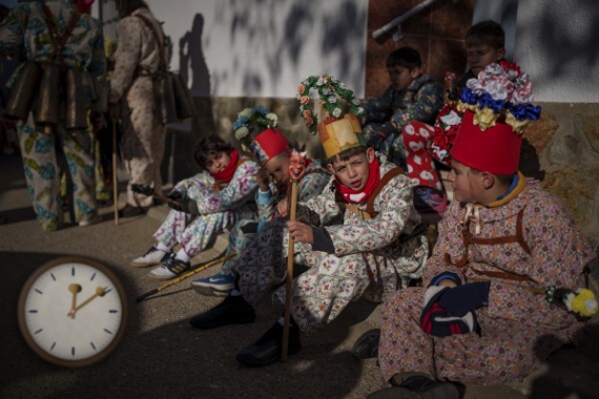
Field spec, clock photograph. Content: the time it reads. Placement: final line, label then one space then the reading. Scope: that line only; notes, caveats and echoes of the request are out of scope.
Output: 12:09
